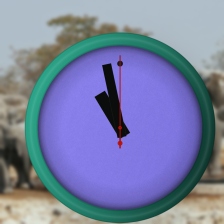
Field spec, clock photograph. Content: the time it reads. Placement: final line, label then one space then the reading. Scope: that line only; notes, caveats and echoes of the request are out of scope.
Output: 10:58:00
